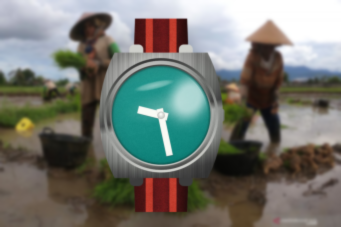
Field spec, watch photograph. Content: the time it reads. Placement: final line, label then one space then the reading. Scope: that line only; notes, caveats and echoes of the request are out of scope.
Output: 9:28
